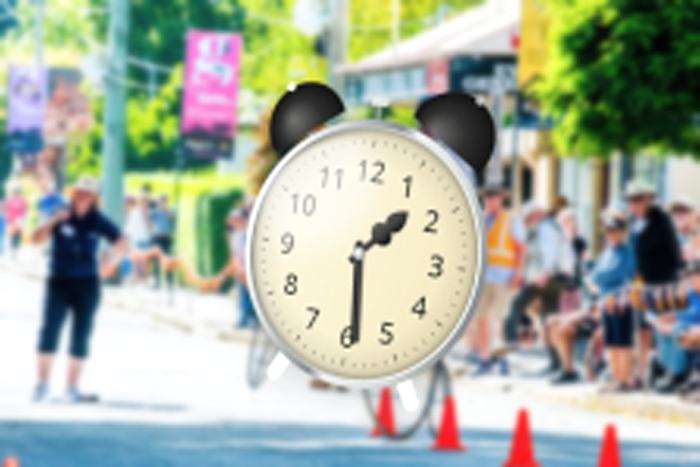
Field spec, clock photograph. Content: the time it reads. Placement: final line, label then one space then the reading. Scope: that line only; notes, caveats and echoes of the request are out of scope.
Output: 1:29
